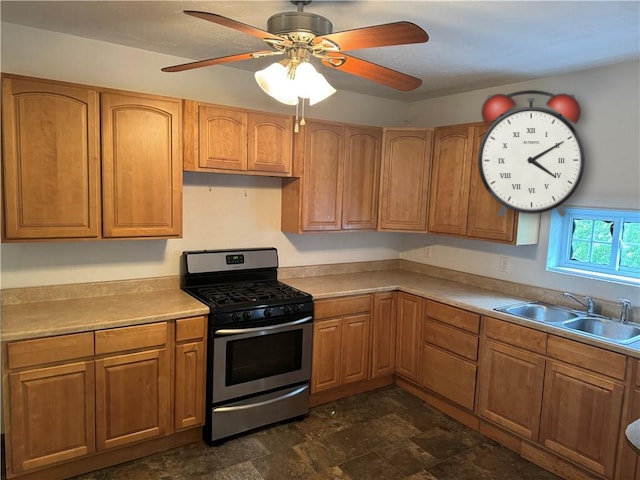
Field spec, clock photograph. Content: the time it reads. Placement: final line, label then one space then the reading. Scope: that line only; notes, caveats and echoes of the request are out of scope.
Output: 4:10
